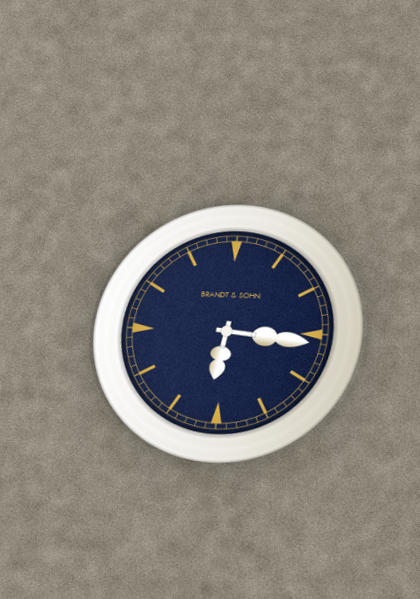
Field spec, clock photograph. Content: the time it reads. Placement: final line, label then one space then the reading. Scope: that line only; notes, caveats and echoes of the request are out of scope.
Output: 6:16
